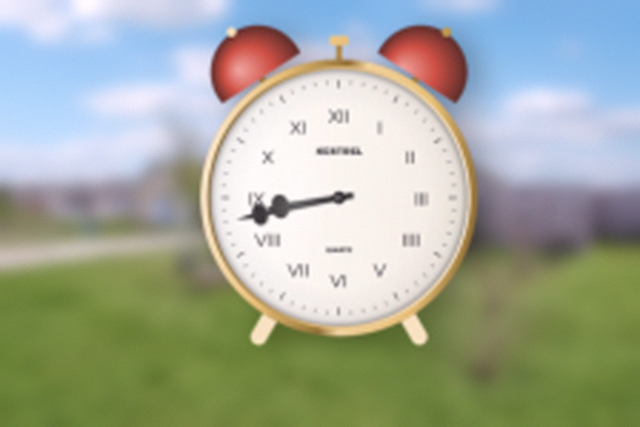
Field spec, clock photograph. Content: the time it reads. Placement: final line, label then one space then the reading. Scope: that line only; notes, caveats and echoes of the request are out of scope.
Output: 8:43
